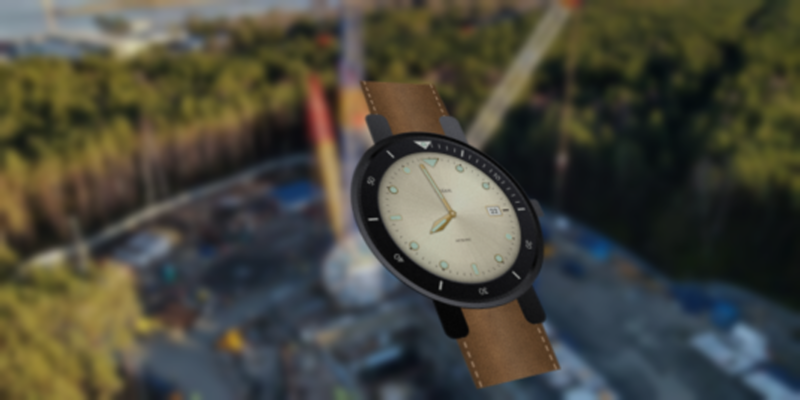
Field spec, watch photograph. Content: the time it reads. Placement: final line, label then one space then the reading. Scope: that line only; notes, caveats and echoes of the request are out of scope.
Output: 7:58
